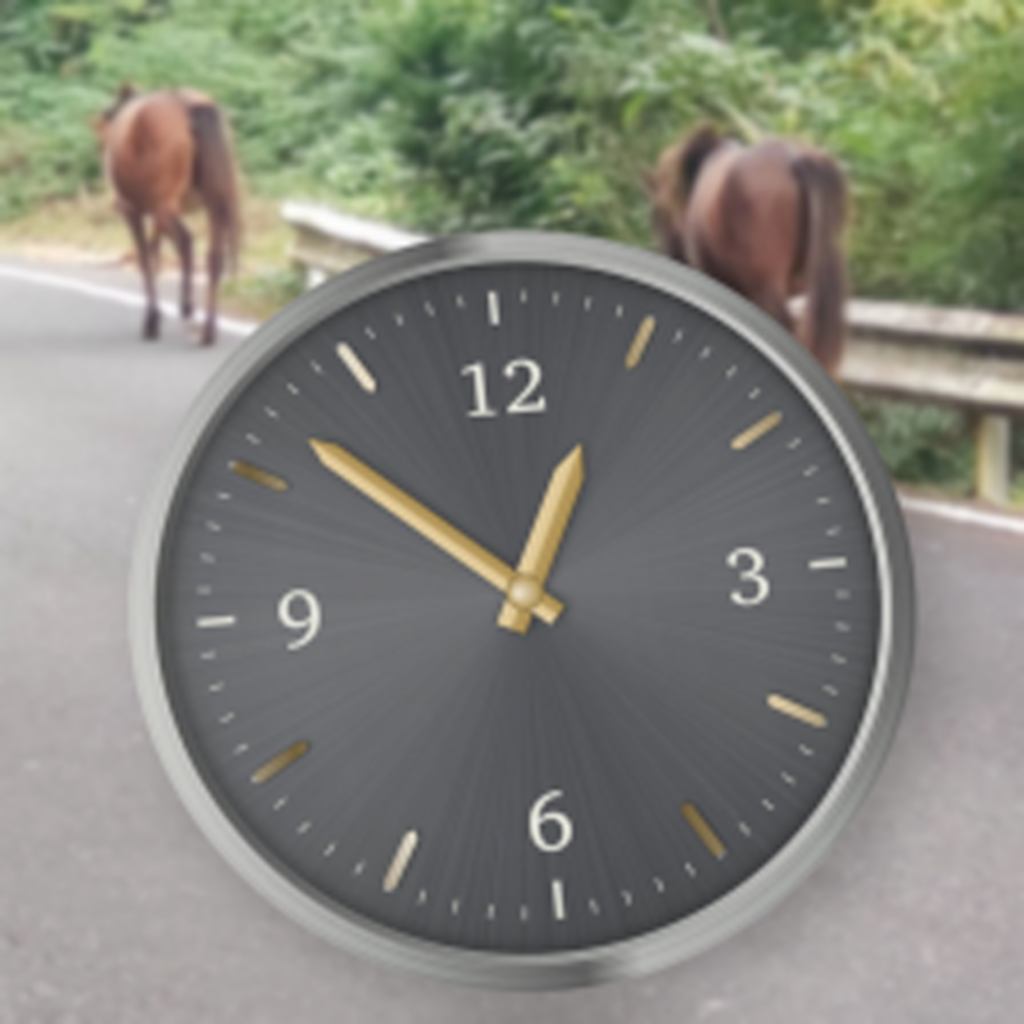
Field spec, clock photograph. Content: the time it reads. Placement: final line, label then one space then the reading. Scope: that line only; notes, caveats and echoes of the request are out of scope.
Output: 12:52
